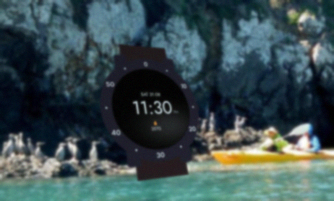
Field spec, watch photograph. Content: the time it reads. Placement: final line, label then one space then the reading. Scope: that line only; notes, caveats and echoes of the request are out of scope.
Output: 11:30
